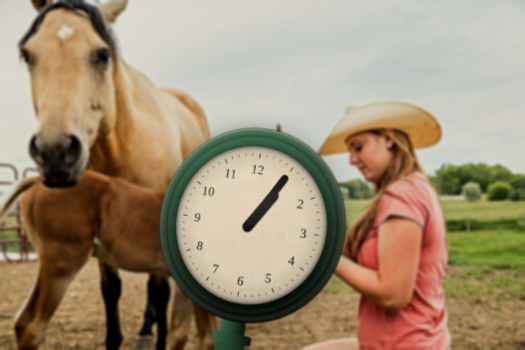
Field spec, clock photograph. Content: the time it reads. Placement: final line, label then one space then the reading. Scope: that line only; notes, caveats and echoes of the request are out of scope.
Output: 1:05
